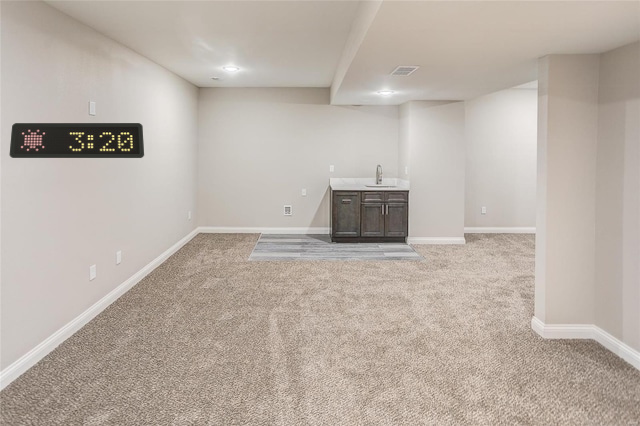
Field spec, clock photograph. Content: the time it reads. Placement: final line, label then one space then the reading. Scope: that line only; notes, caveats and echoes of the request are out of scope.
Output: 3:20
